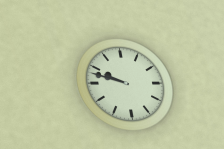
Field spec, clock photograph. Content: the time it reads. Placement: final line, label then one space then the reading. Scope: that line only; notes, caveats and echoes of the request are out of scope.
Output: 9:48
